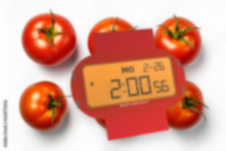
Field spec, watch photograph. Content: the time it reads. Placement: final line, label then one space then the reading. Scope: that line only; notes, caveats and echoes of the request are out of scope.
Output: 2:00:56
